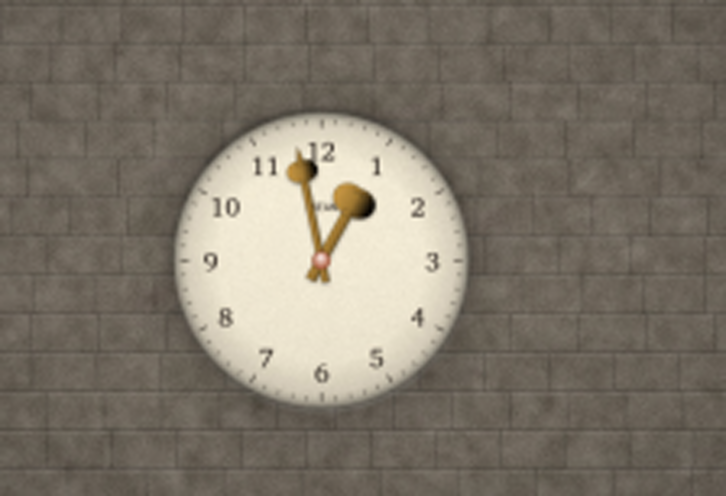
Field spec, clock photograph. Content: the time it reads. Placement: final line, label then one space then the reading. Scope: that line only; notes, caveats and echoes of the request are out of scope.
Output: 12:58
